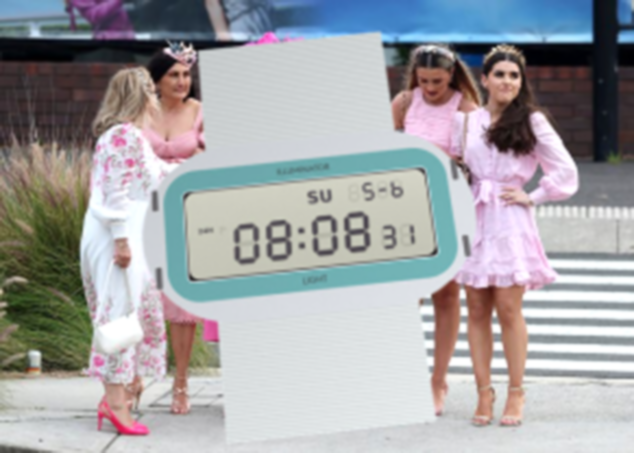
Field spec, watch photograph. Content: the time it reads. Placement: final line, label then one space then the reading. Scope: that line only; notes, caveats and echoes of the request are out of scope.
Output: 8:08:31
